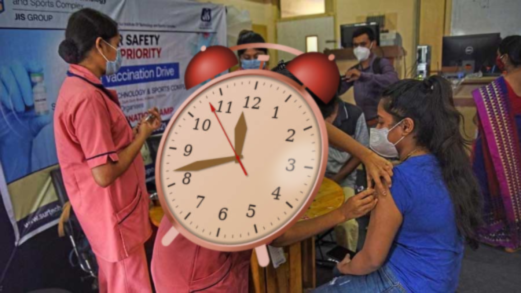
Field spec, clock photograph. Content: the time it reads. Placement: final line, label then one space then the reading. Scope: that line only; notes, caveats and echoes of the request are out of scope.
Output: 11:41:53
